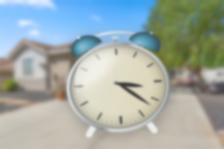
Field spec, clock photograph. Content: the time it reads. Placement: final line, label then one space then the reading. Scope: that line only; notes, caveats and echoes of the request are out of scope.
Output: 3:22
